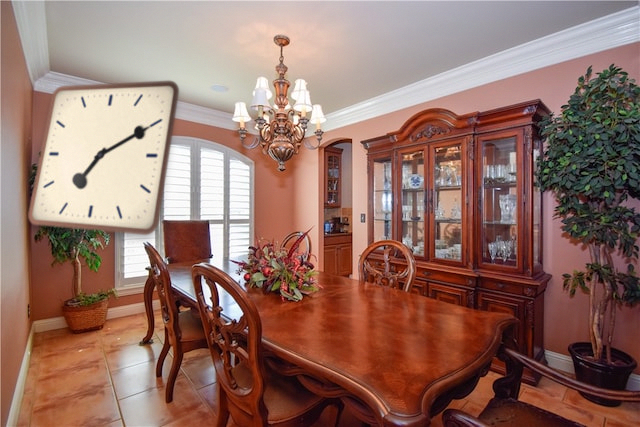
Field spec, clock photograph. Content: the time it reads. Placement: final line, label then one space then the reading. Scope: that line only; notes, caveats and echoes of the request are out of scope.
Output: 7:10
